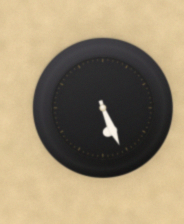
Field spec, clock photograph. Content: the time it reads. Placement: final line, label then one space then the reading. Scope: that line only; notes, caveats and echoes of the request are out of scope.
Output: 5:26
